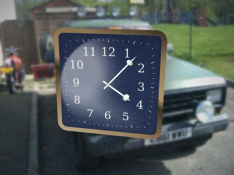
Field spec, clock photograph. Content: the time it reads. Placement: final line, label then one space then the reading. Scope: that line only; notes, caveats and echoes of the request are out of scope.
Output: 4:07
